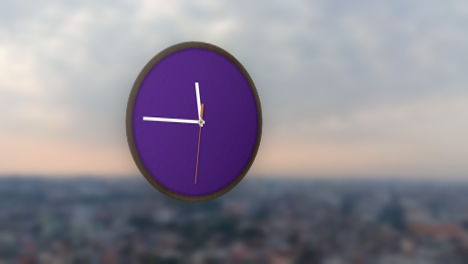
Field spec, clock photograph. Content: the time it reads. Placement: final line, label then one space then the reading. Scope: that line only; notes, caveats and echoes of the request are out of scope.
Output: 11:45:31
